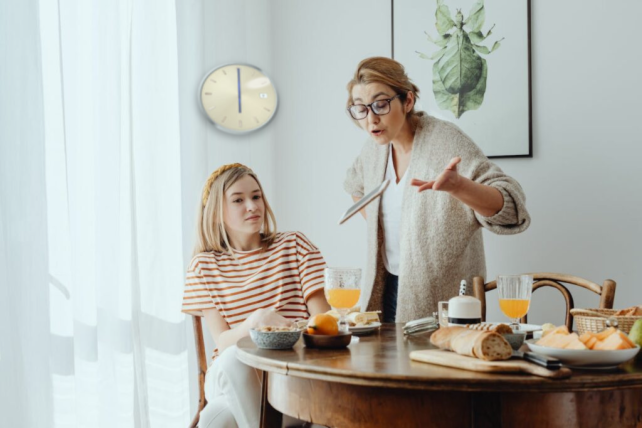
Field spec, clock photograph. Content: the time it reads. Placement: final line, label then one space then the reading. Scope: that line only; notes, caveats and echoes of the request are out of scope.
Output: 6:00
